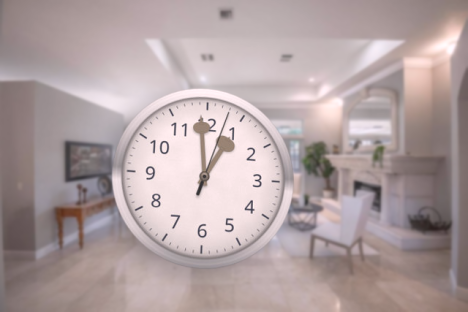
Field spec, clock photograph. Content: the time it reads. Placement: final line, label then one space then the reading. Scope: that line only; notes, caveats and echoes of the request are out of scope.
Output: 12:59:03
